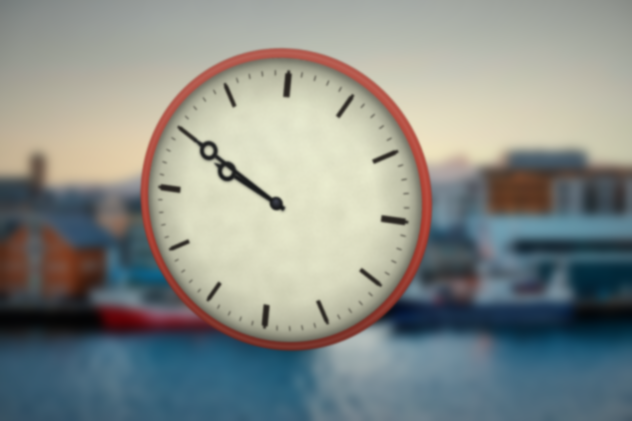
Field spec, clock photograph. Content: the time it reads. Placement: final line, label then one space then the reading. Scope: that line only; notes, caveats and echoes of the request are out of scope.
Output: 9:50
